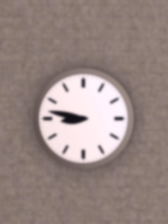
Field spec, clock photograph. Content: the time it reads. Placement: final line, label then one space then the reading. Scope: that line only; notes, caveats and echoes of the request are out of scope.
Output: 8:47
